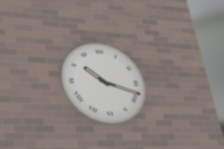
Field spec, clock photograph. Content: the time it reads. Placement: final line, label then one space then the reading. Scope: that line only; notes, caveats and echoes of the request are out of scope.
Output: 10:18
